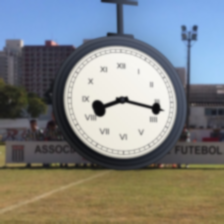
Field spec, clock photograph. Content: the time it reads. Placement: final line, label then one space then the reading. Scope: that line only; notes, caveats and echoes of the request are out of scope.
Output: 8:17
